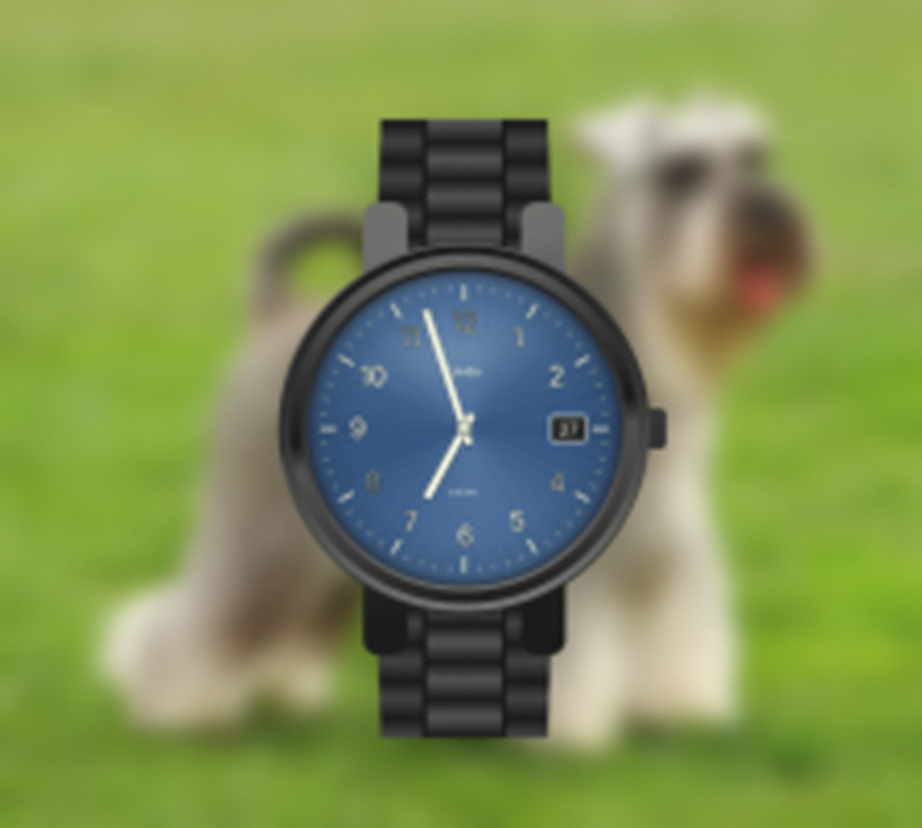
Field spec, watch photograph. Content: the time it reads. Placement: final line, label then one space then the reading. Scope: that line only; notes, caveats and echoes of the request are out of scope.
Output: 6:57
